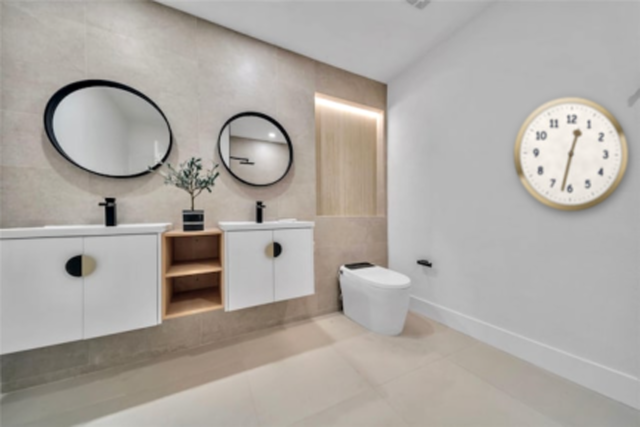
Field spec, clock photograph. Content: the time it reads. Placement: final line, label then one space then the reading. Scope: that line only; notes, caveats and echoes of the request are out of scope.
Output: 12:32
